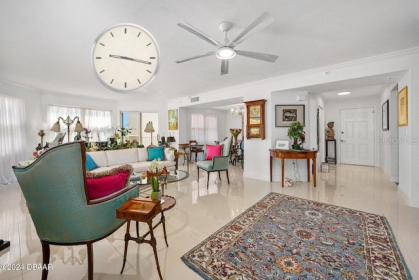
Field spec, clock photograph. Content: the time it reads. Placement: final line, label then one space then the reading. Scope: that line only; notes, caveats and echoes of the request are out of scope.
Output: 9:17
